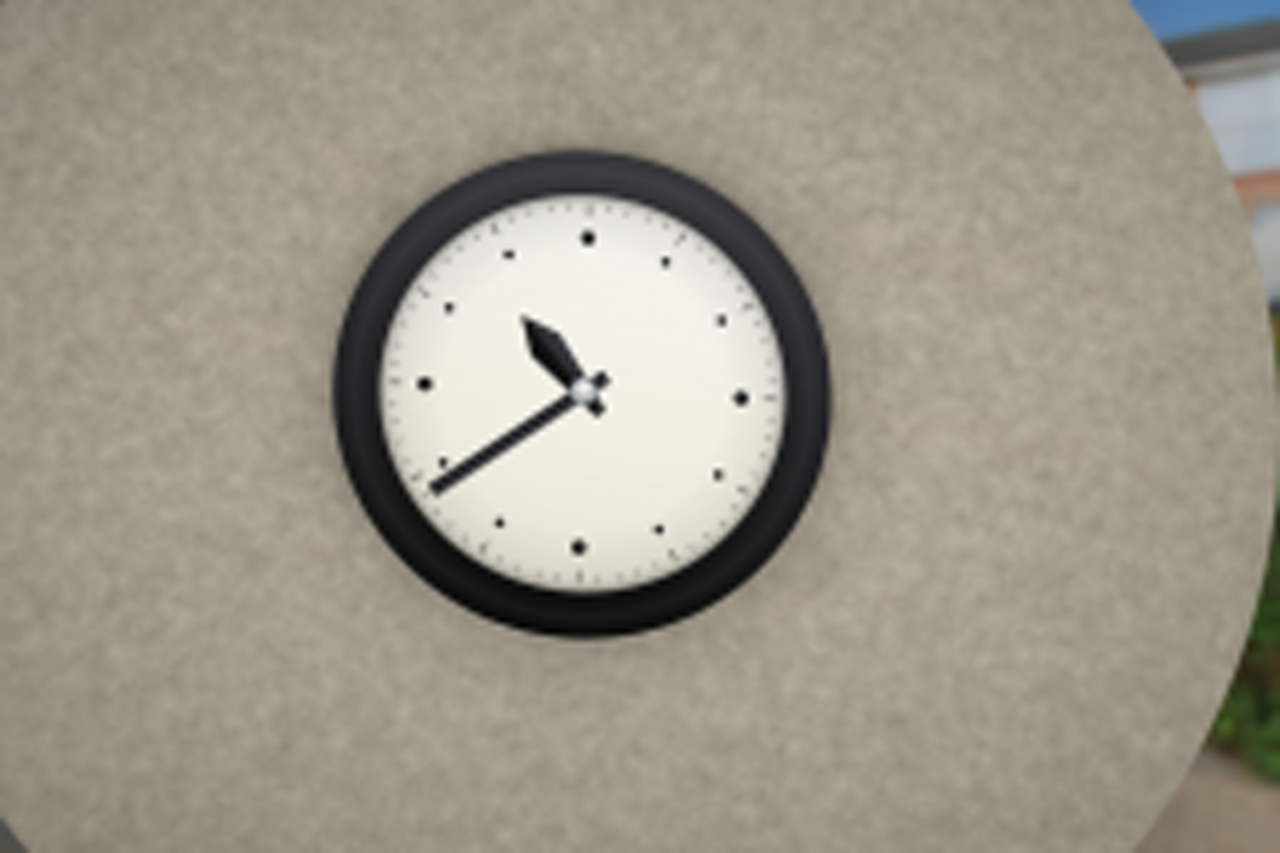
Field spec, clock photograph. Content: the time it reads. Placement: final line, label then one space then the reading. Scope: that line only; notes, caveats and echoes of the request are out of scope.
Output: 10:39
